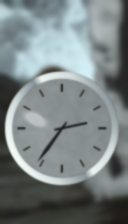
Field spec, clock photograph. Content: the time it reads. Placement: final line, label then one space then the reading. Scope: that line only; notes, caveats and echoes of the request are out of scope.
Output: 2:36
